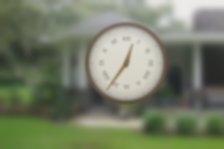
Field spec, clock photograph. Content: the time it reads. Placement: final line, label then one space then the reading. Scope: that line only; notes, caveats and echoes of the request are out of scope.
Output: 12:36
